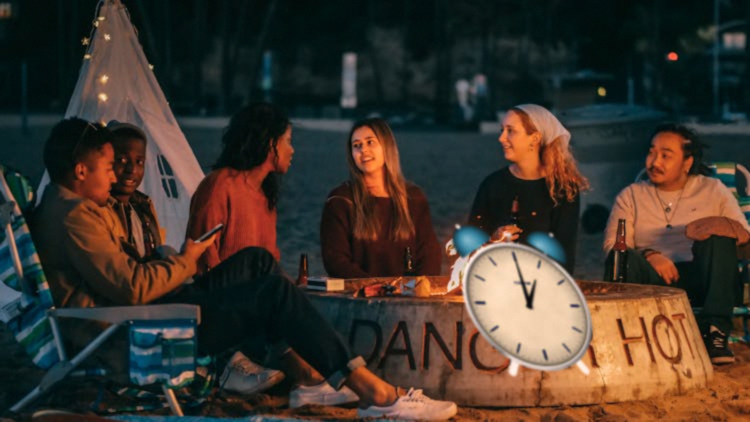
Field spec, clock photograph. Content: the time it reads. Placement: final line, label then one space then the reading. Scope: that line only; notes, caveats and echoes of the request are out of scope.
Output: 1:00
